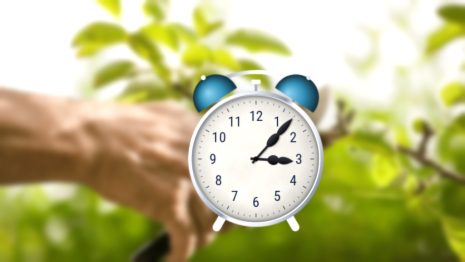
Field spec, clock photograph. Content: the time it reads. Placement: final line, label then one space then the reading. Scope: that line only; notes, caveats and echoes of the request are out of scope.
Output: 3:07
